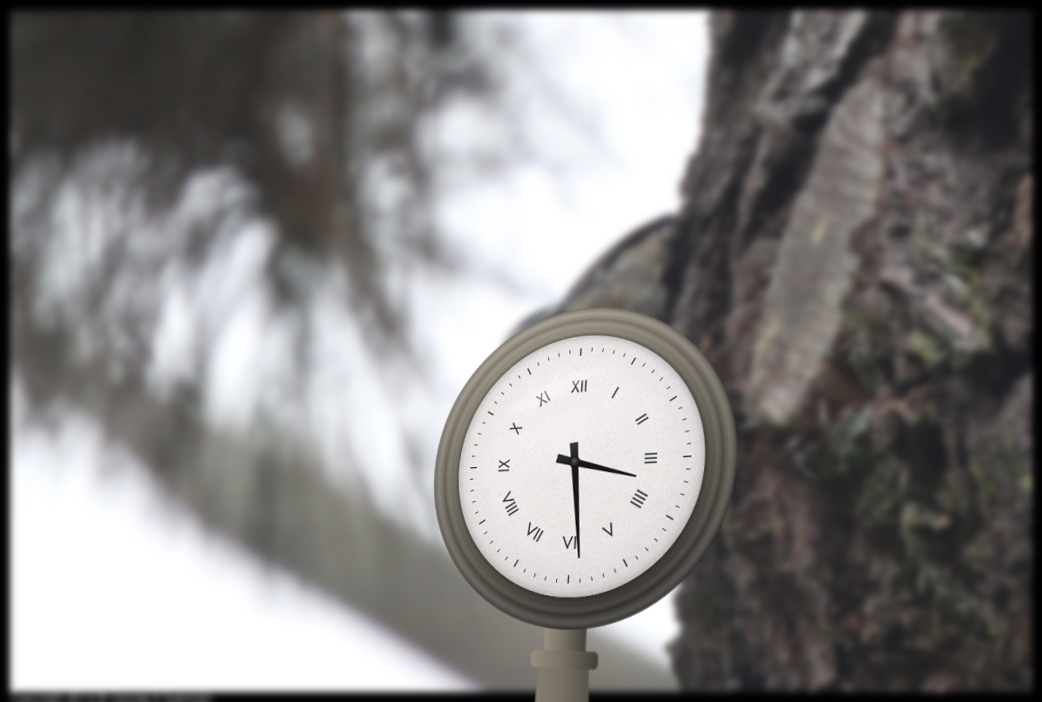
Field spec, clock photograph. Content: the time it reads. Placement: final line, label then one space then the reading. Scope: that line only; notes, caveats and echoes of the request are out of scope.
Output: 3:29
